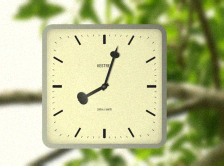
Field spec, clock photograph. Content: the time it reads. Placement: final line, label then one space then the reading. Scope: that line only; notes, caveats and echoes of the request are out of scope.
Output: 8:03
